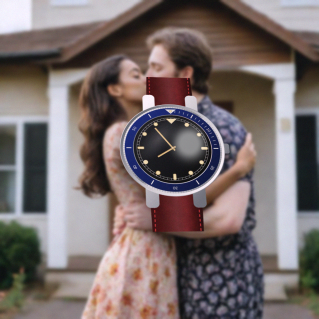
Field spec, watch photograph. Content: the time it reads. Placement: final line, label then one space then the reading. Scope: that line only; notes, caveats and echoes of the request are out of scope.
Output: 7:54
